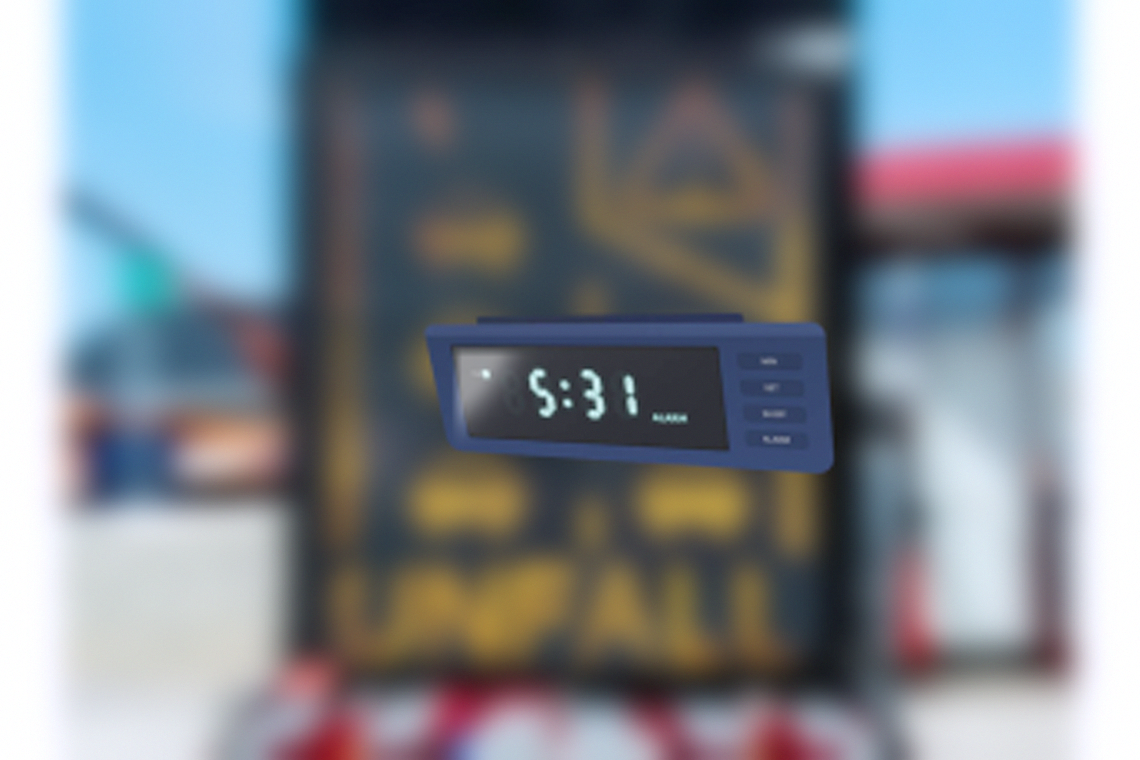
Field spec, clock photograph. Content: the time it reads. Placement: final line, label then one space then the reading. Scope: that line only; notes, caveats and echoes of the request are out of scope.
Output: 5:31
